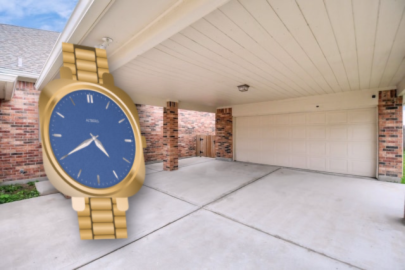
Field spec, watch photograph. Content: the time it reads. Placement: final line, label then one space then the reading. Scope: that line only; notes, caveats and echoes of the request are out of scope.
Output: 4:40
